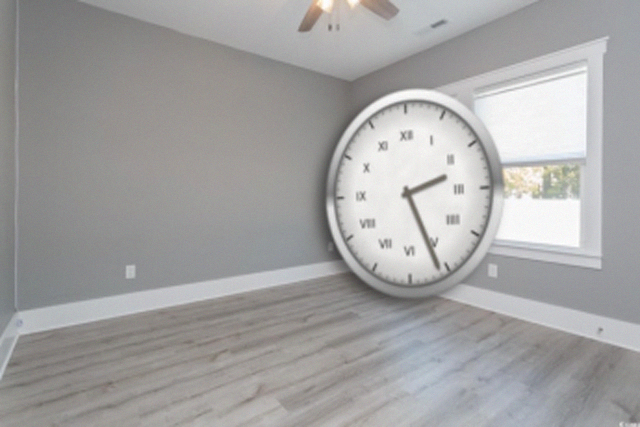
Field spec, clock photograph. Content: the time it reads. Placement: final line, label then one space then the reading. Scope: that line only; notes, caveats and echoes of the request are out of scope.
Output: 2:26
